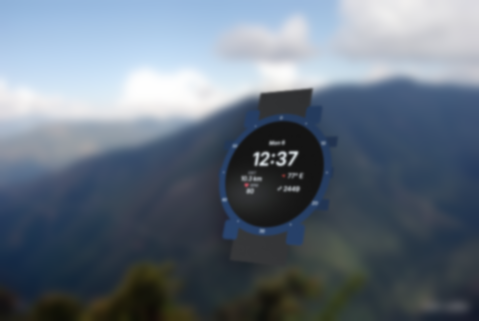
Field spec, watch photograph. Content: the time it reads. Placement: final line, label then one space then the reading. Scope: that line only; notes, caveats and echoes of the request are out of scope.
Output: 12:37
